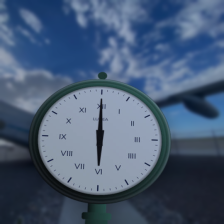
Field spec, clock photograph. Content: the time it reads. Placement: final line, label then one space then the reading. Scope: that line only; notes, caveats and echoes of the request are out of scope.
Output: 6:00
